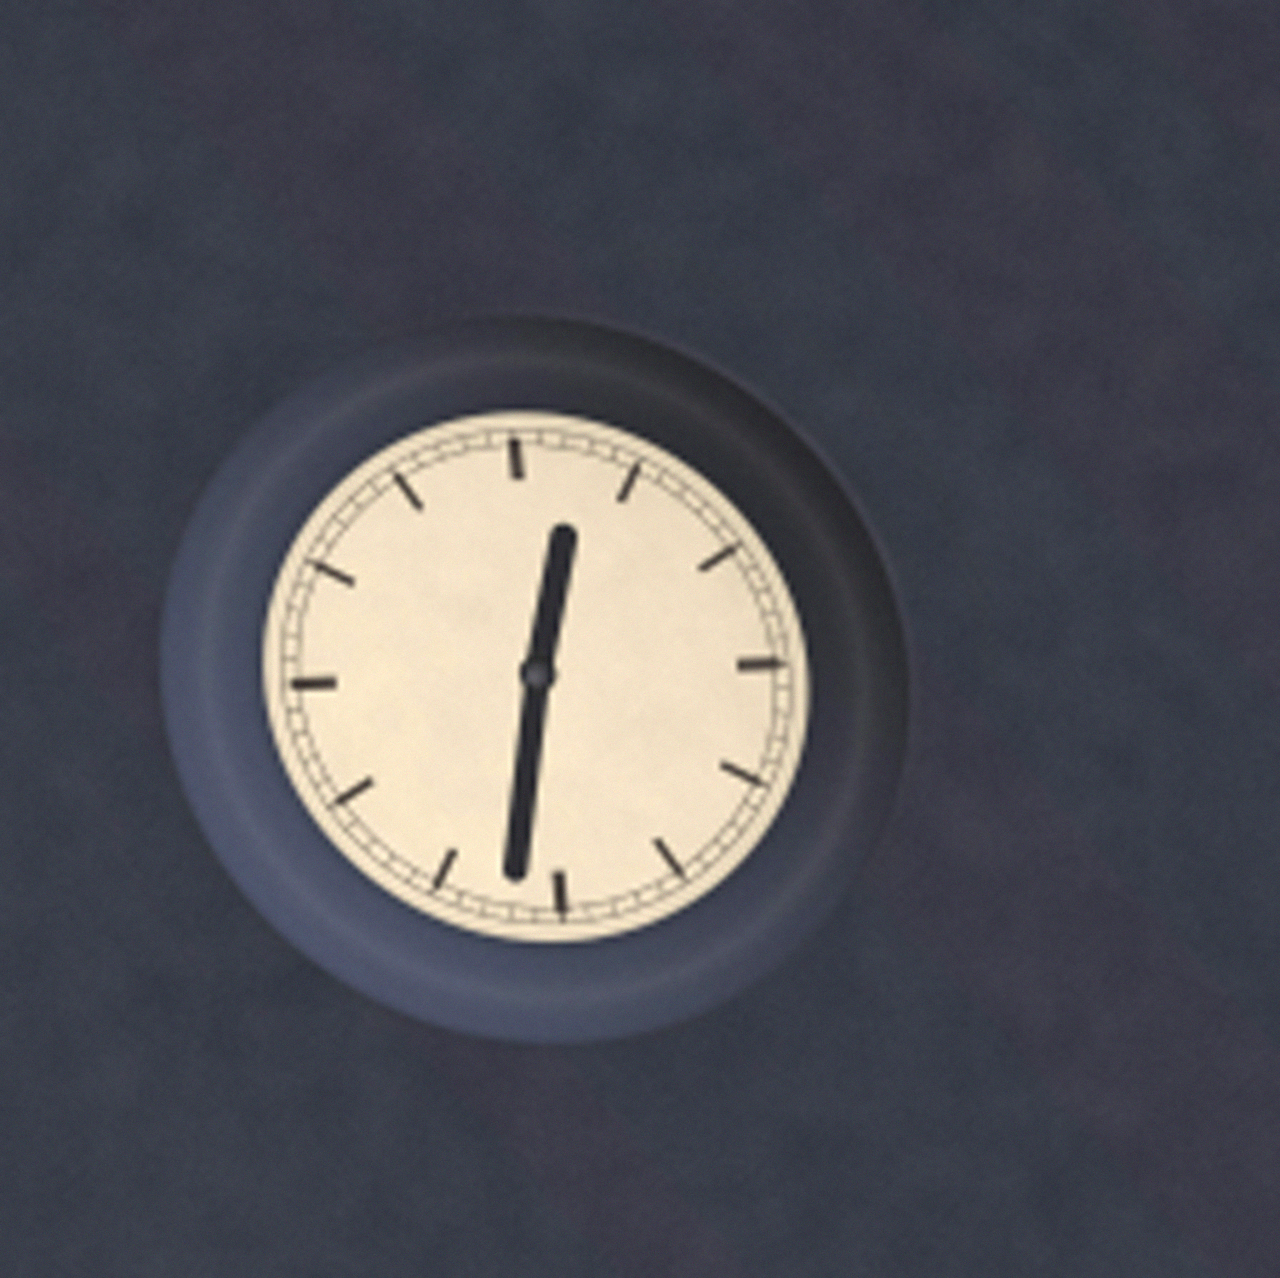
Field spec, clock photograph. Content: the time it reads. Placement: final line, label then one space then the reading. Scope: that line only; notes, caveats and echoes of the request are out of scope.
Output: 12:32
